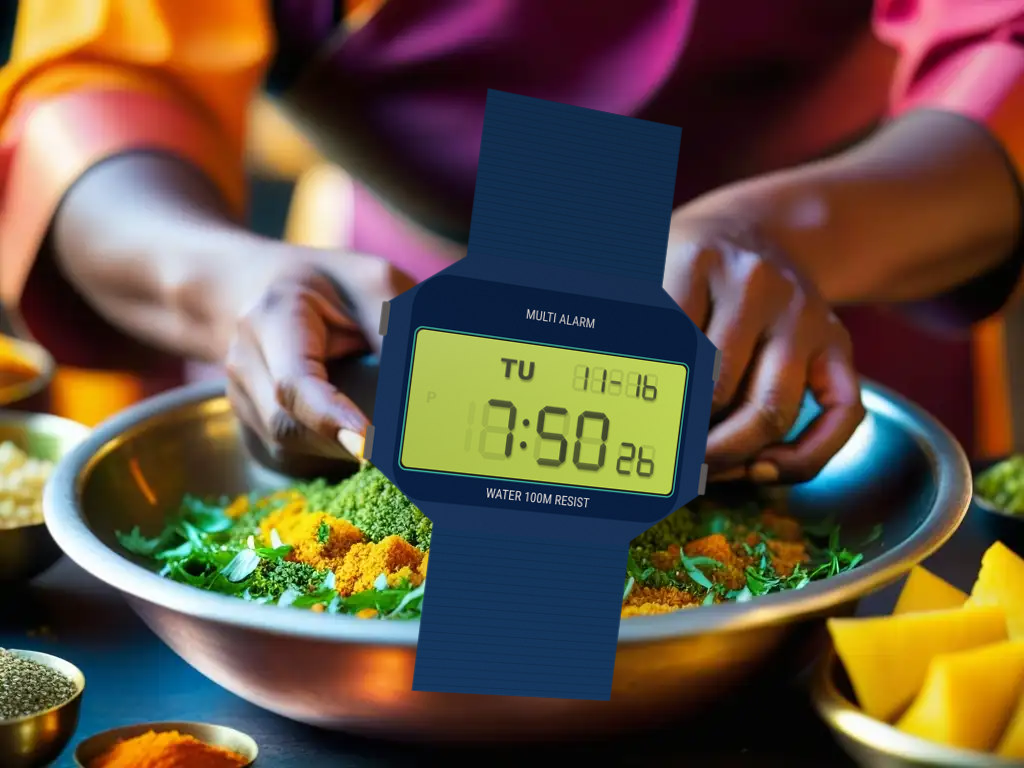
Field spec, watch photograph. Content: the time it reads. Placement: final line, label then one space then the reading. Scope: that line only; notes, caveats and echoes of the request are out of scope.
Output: 7:50:26
